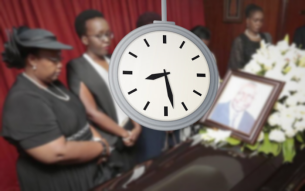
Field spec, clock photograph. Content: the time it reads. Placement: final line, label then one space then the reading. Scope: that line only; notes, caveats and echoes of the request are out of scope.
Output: 8:28
